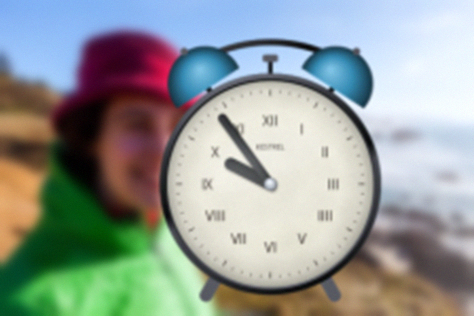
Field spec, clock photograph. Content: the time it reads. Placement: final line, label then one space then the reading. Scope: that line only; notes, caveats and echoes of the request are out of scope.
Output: 9:54
